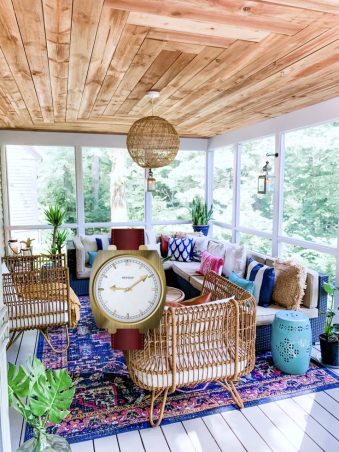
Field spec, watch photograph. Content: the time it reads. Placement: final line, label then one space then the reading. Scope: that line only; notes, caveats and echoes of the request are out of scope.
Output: 9:09
